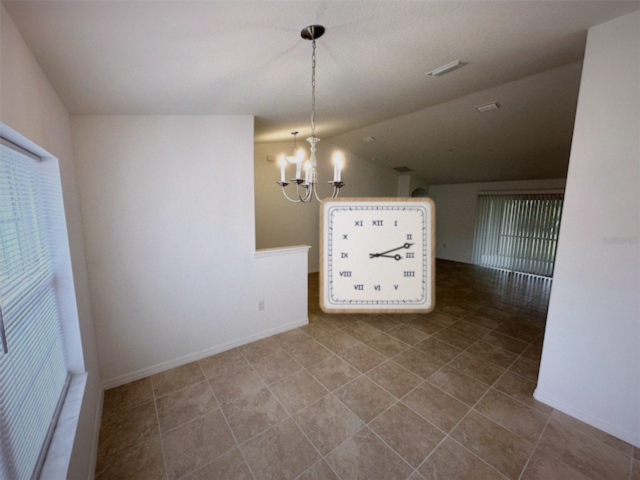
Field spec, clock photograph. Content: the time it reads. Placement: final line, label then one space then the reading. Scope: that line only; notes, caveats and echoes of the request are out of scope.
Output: 3:12
